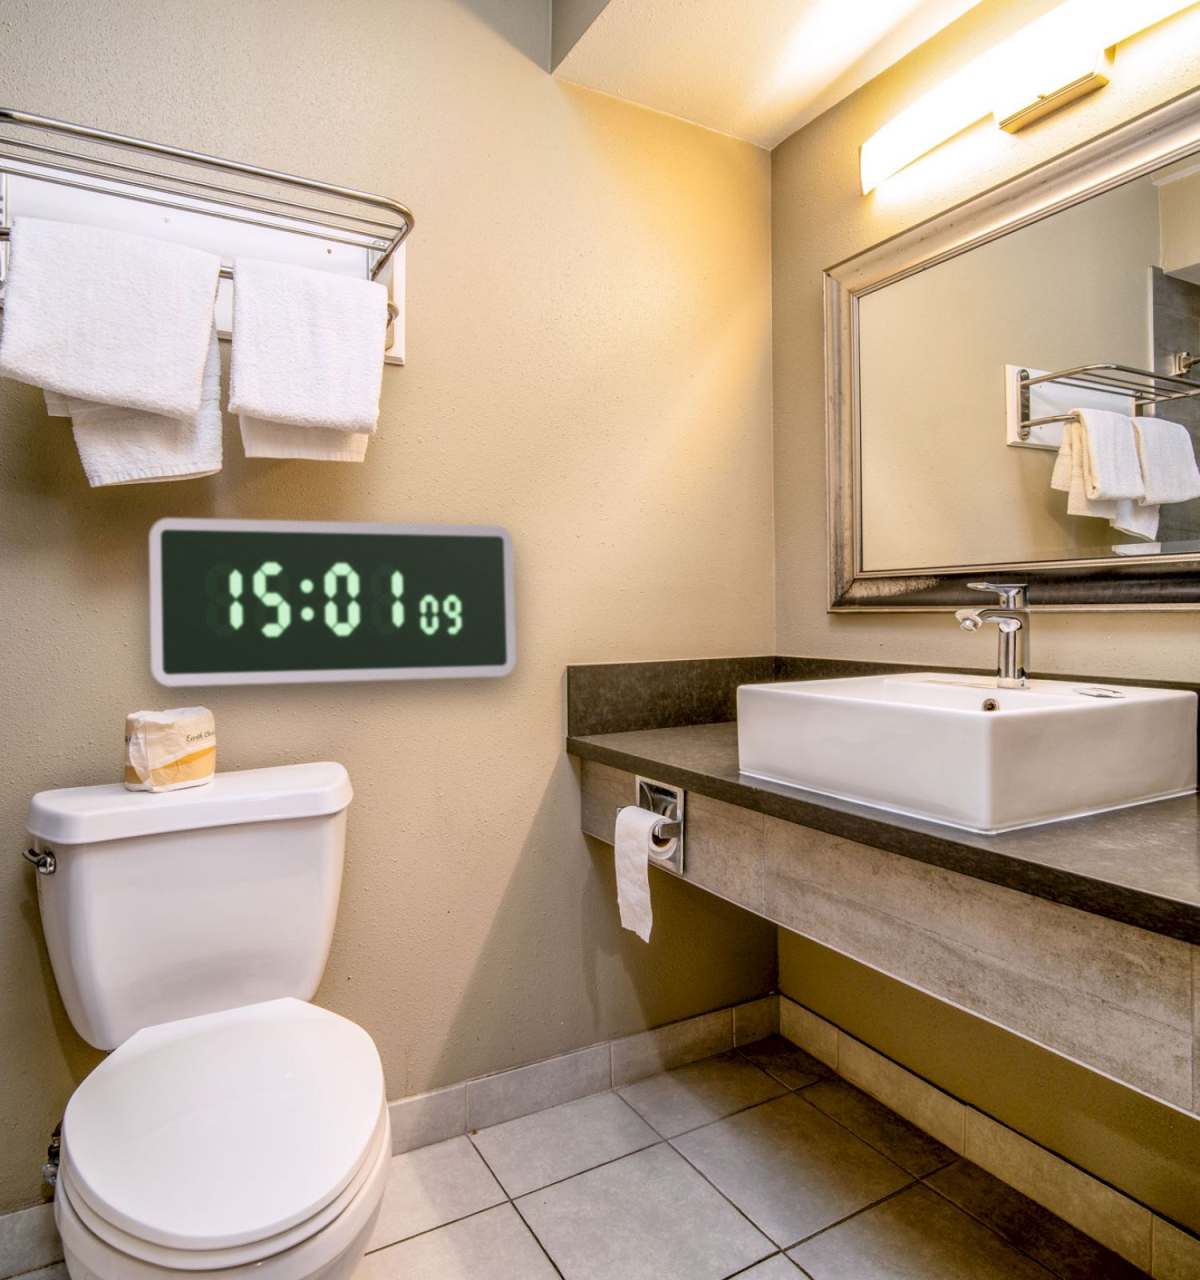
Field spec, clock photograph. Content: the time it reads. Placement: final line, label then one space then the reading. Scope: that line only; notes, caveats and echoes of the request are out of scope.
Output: 15:01:09
